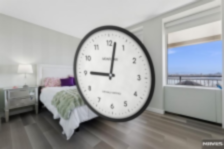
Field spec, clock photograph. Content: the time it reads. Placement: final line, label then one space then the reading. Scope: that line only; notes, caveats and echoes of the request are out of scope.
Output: 9:02
